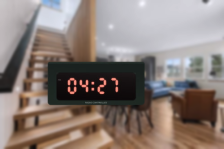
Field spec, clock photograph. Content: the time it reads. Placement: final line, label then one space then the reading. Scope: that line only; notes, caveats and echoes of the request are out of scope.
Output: 4:27
